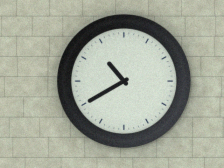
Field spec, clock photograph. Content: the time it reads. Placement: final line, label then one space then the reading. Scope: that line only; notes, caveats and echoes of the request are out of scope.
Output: 10:40
